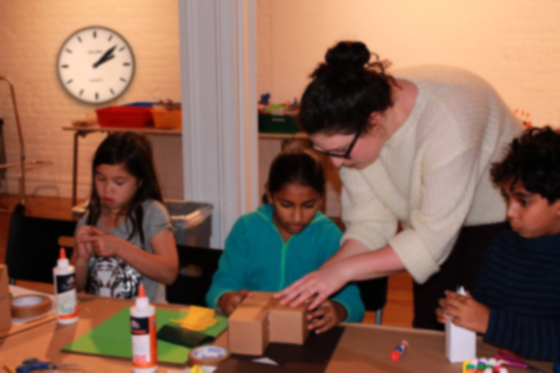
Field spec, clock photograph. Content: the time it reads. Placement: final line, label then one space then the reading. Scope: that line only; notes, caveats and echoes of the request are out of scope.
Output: 2:08
